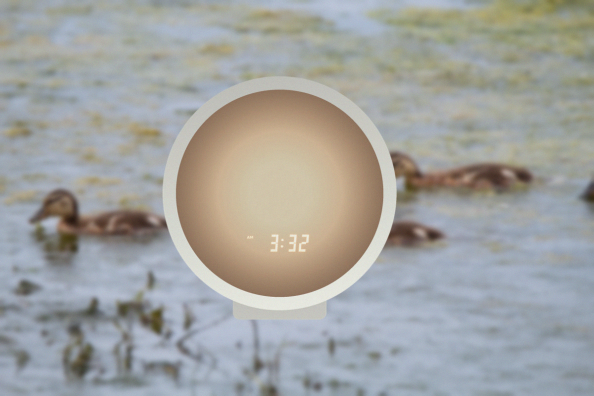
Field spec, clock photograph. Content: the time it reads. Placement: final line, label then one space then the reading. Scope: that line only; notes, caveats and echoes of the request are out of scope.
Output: 3:32
